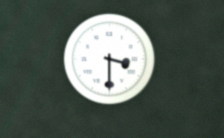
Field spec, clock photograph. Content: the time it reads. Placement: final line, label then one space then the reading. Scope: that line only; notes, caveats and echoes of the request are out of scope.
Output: 3:30
